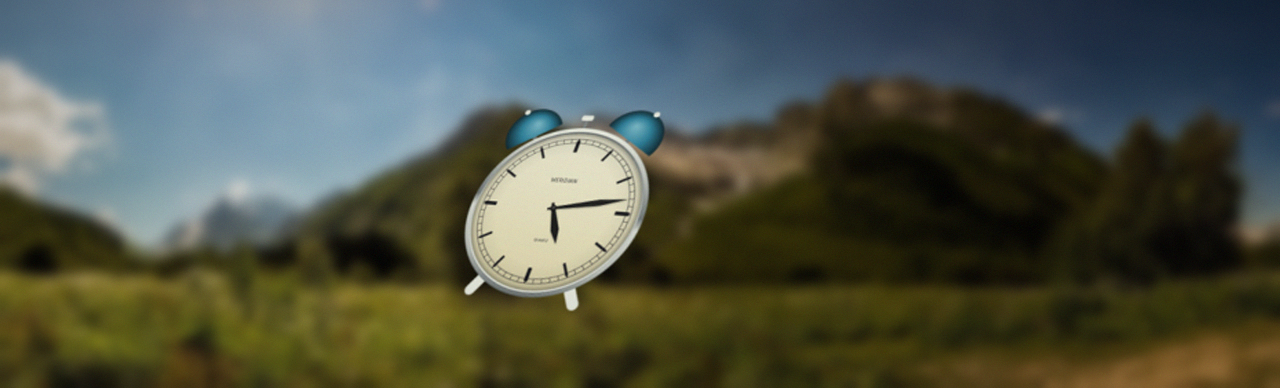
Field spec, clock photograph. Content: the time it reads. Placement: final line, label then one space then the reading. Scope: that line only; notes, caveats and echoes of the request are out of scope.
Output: 5:13
